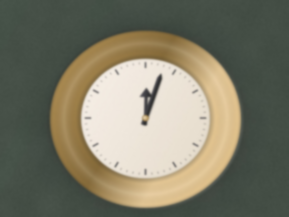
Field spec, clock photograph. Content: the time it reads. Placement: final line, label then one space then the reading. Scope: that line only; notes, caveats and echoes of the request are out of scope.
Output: 12:03
